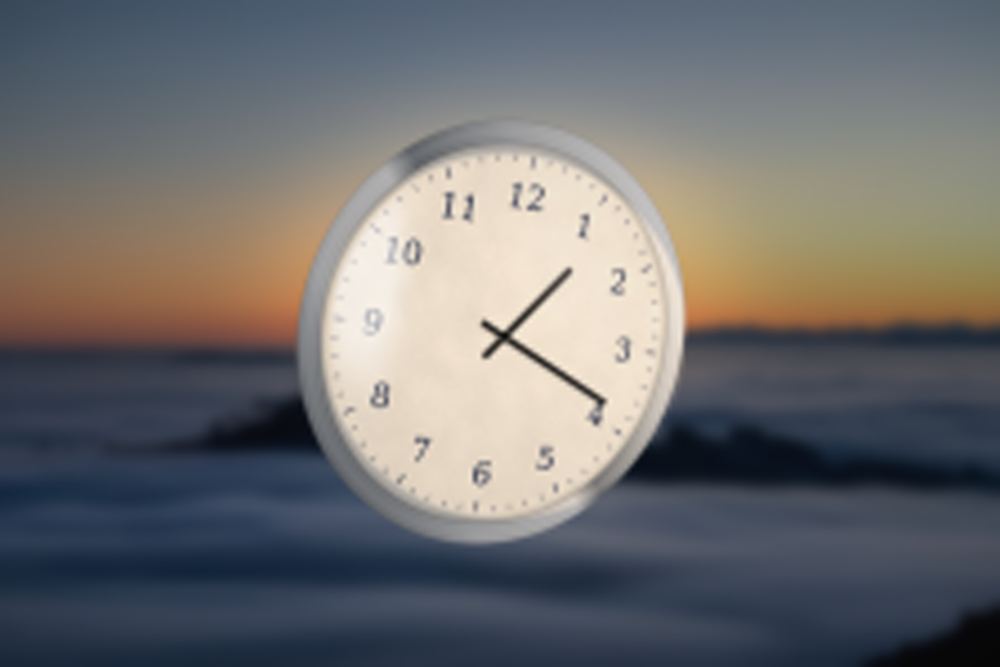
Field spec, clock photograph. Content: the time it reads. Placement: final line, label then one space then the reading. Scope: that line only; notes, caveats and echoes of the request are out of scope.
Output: 1:19
